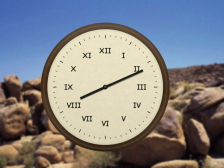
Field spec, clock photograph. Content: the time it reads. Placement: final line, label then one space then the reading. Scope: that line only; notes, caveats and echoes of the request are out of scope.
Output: 8:11
